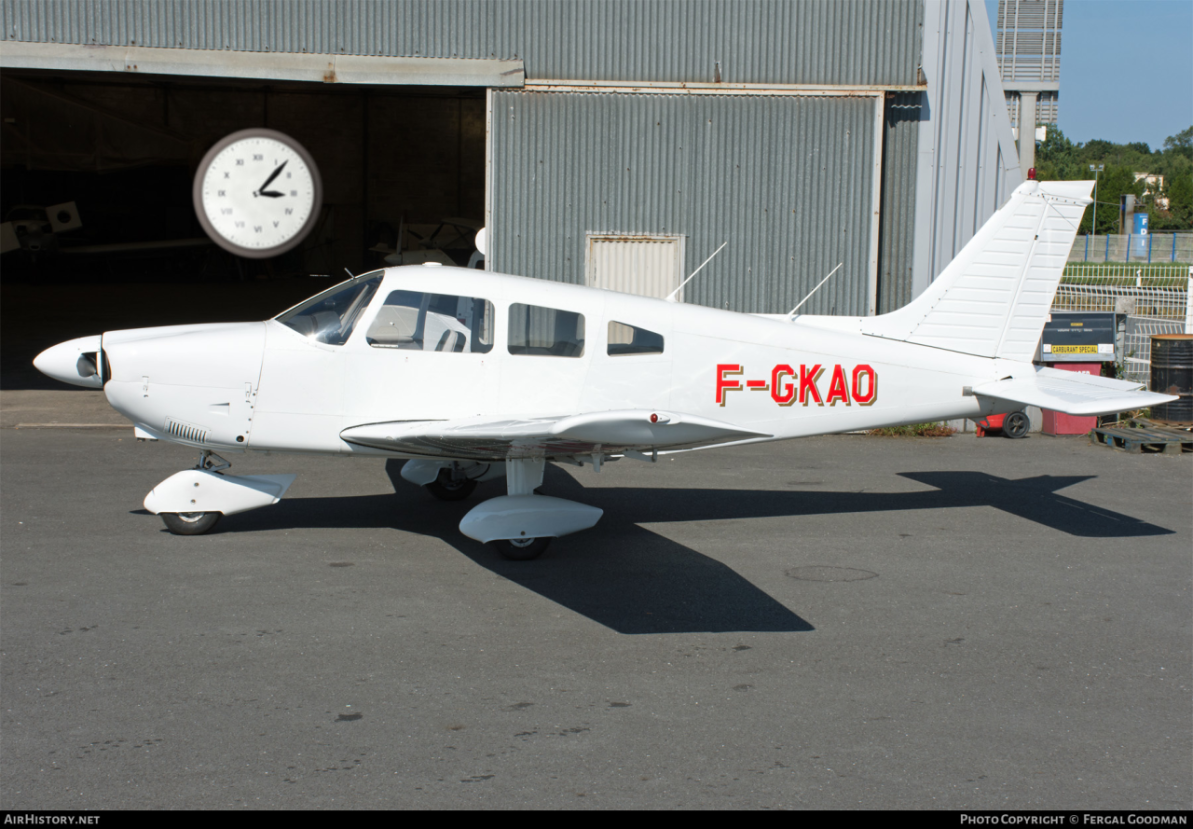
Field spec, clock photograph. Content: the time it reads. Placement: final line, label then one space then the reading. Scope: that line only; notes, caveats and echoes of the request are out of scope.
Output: 3:07
